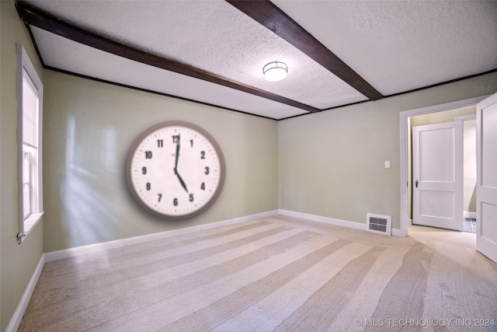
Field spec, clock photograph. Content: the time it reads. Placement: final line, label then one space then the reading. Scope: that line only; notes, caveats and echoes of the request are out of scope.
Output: 5:01
